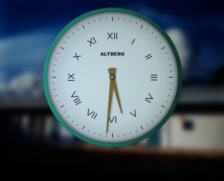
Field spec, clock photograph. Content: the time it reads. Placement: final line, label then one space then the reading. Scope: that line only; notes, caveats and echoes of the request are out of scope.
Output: 5:31
